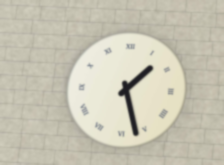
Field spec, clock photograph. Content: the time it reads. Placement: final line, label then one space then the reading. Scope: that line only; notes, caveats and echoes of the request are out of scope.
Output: 1:27
